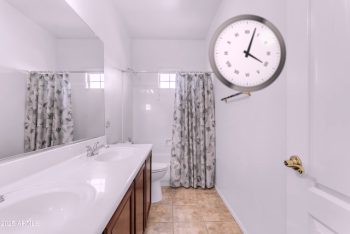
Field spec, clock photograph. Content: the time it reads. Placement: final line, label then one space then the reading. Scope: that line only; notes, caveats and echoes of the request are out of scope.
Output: 4:03
